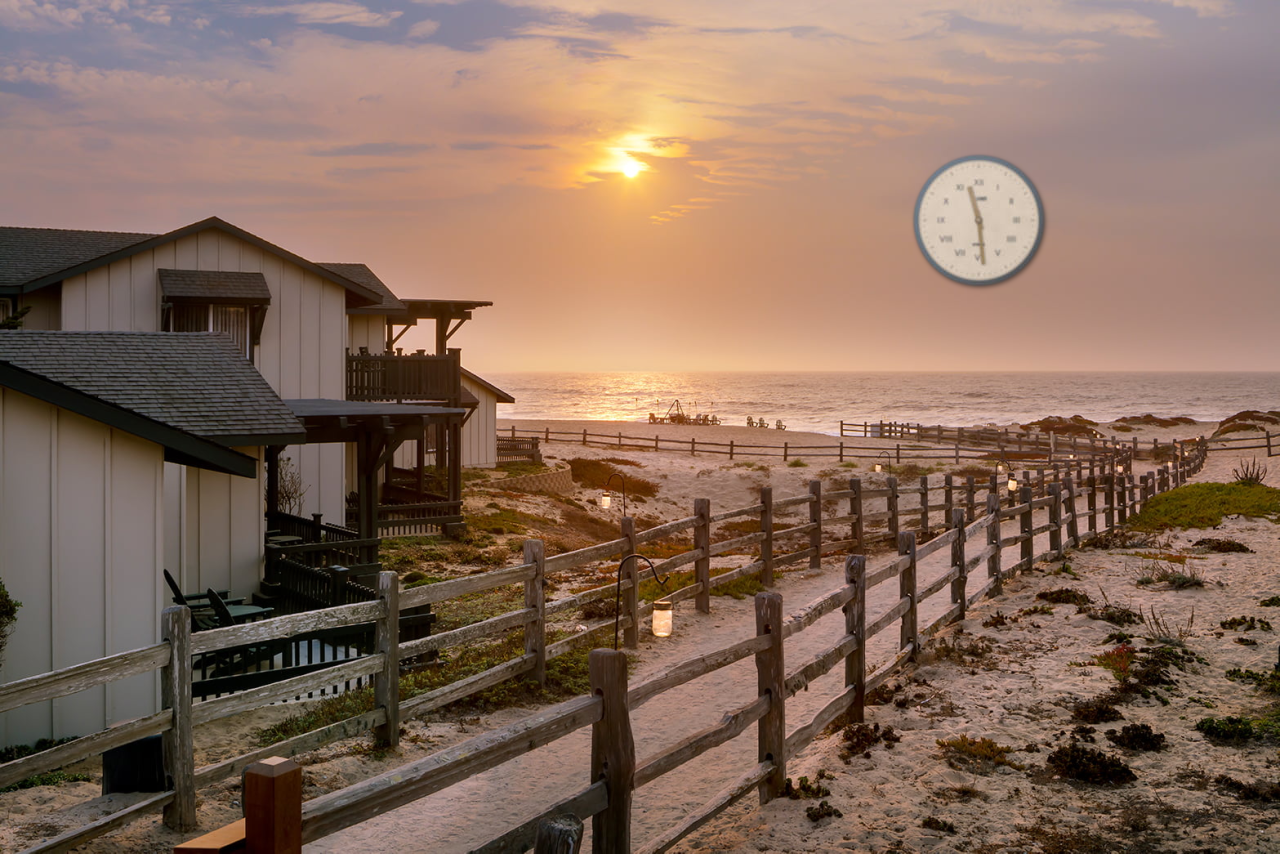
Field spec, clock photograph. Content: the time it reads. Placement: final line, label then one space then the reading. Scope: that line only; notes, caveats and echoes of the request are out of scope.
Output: 11:29
